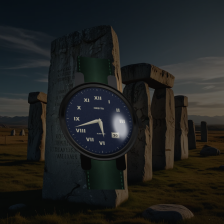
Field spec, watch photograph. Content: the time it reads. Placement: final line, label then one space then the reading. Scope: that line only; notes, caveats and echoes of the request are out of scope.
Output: 5:42
